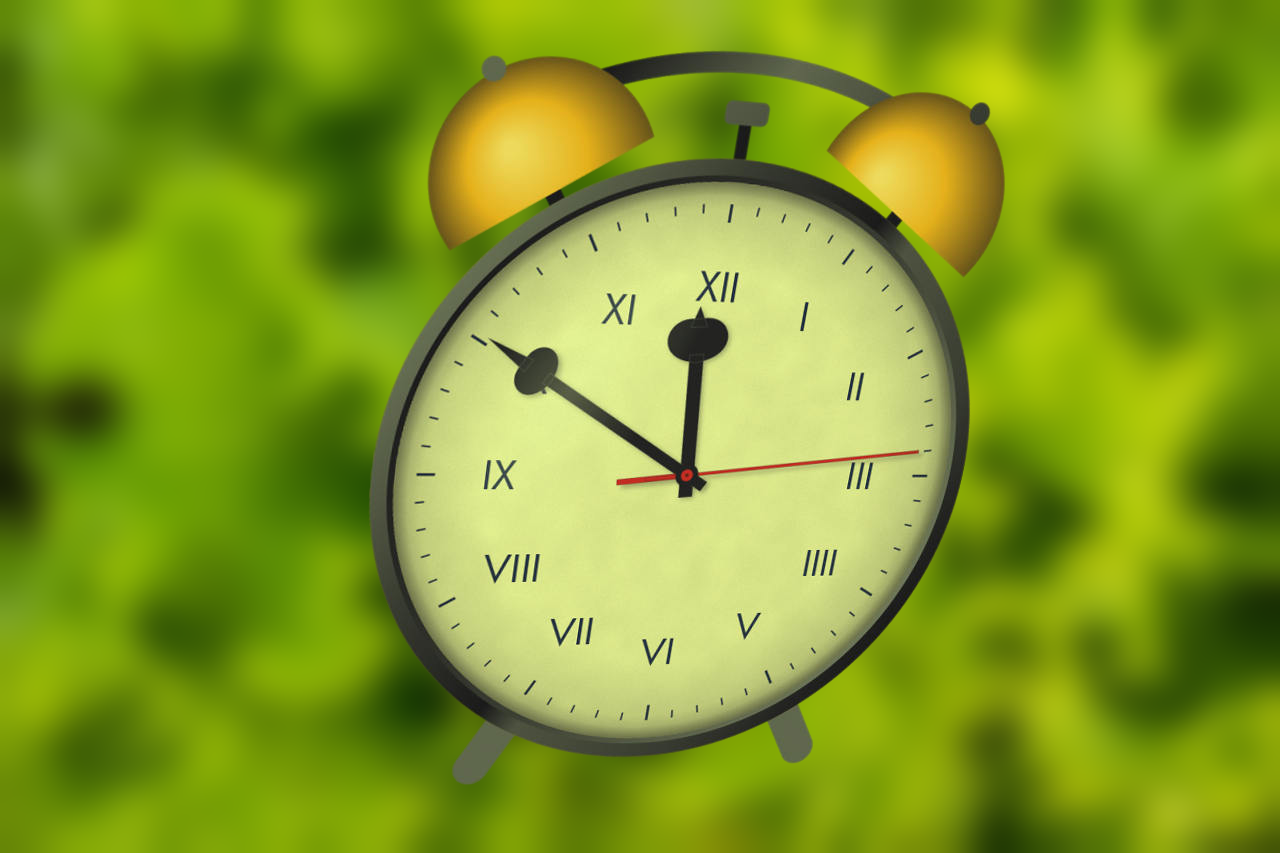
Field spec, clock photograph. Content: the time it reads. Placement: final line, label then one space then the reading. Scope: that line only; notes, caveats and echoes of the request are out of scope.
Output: 11:50:14
